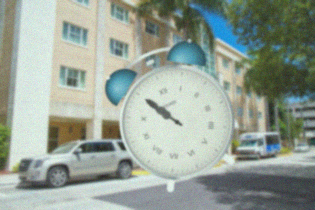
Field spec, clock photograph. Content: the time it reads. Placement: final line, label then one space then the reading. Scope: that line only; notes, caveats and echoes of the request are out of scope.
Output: 10:55
